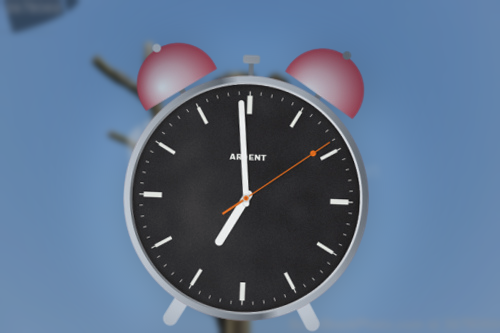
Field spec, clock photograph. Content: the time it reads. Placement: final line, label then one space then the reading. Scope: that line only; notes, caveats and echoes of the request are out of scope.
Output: 6:59:09
